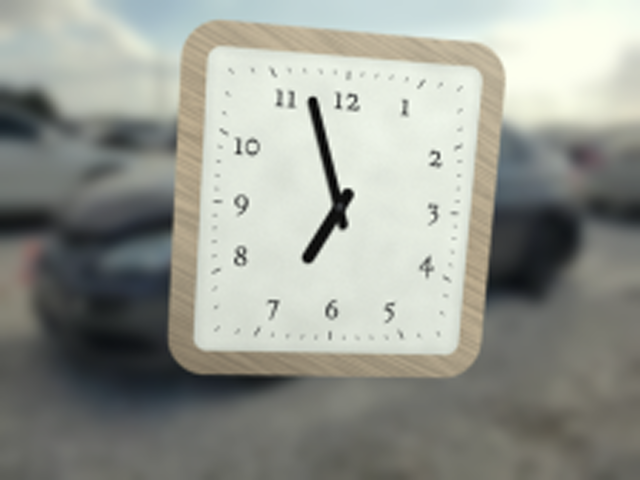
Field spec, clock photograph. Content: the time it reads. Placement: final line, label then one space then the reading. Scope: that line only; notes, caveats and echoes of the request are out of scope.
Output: 6:57
